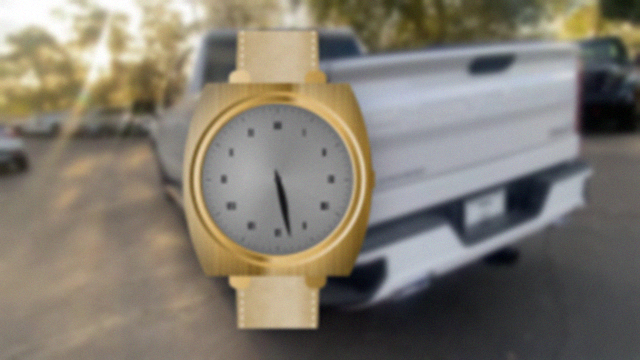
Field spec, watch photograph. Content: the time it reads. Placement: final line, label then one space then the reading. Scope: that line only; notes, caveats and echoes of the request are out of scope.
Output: 5:28
